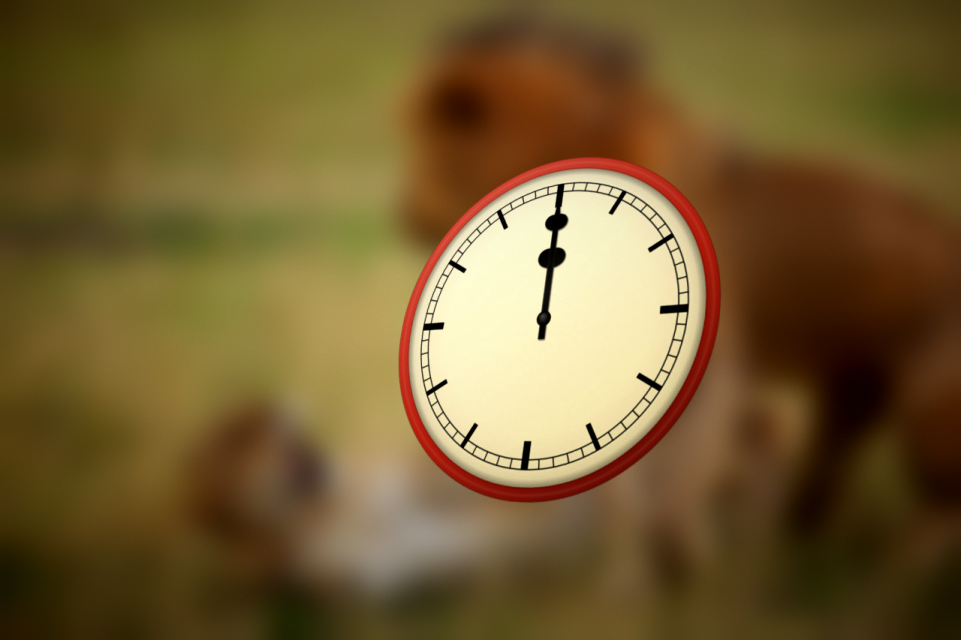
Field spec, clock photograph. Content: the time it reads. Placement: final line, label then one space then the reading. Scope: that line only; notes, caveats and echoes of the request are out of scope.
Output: 12:00
